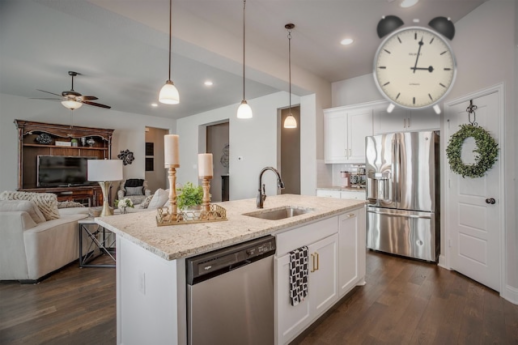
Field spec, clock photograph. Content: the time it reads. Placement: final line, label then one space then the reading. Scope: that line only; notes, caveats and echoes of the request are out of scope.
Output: 3:02
